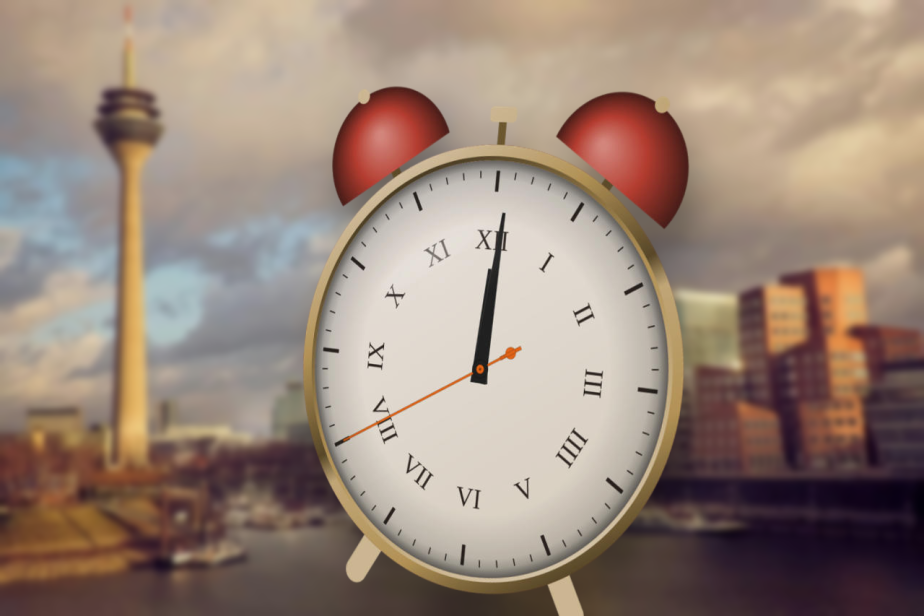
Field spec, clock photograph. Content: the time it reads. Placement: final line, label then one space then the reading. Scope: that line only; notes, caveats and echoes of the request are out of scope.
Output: 12:00:40
